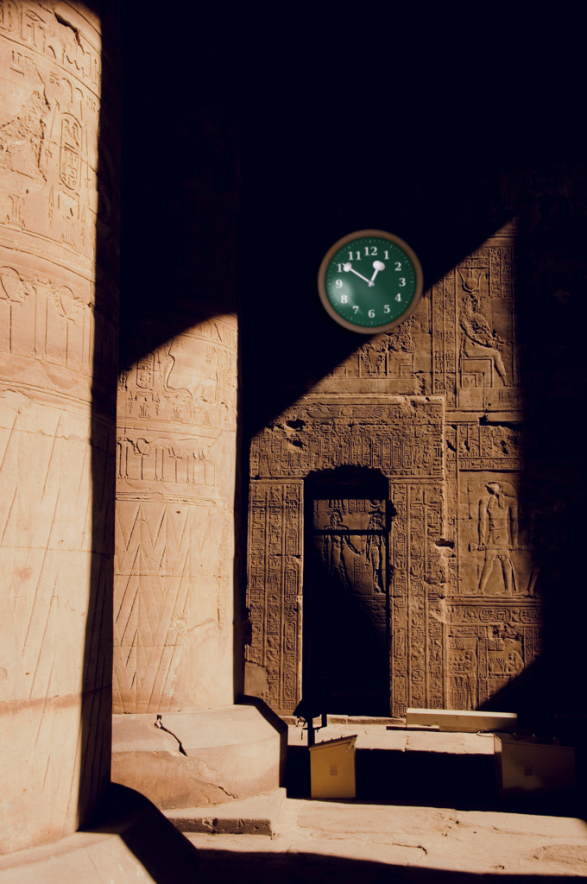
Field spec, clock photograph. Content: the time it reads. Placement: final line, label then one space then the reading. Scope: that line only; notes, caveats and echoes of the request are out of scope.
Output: 12:51
